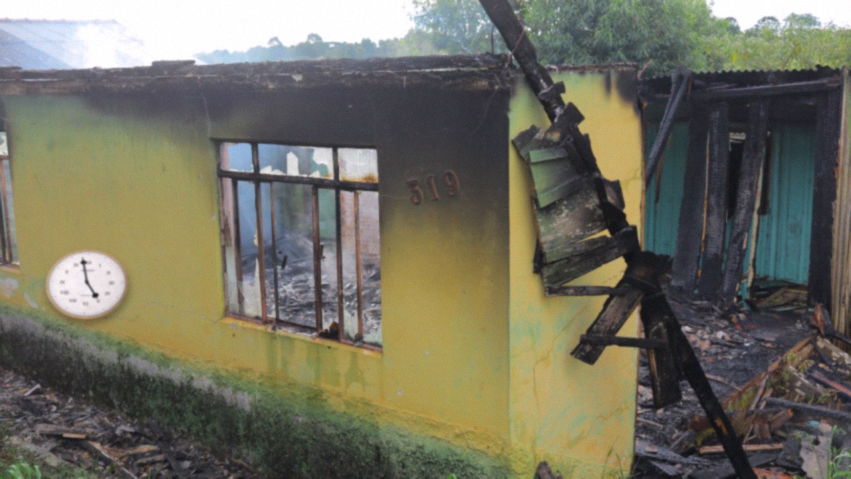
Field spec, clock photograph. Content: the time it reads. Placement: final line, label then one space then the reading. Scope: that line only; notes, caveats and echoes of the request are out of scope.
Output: 4:58
